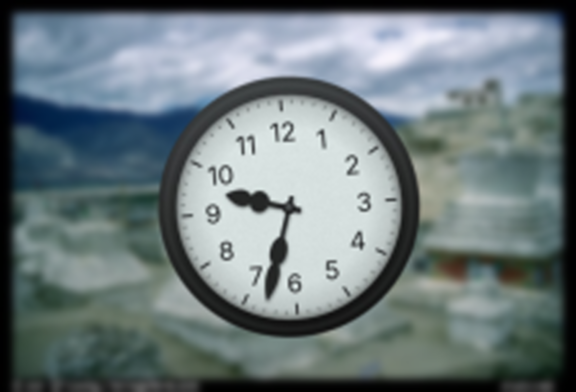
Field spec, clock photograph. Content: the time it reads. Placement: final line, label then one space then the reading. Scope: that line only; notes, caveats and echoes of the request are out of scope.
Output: 9:33
